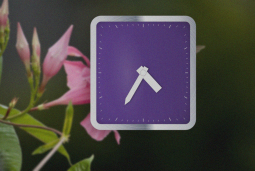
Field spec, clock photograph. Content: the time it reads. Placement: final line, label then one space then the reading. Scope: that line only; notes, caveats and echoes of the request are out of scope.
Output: 4:35
